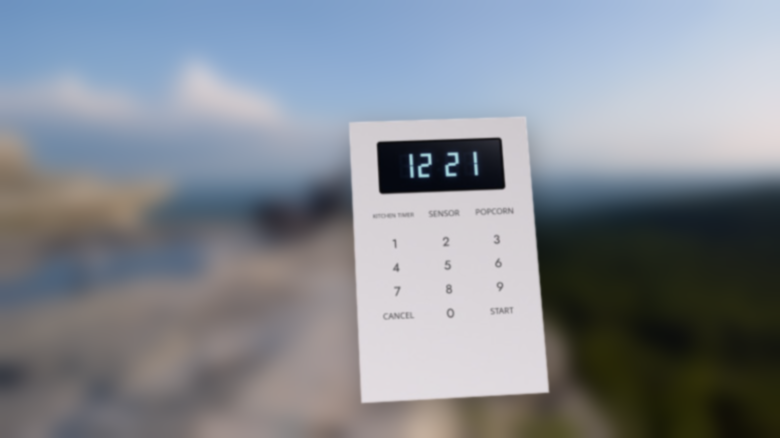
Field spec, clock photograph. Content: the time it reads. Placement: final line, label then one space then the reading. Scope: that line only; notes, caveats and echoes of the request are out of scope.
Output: 12:21
